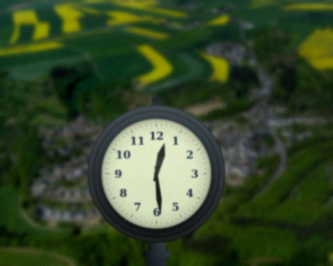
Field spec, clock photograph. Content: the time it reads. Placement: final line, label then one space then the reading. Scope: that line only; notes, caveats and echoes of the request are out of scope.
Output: 12:29
